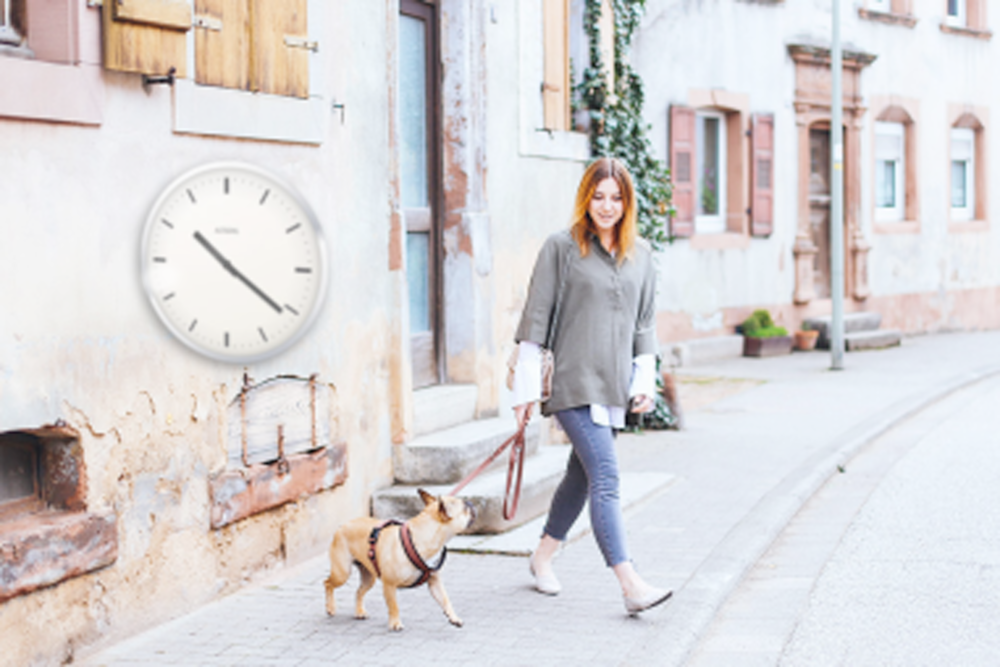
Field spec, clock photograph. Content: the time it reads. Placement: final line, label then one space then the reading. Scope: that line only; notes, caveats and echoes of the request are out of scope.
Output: 10:21
